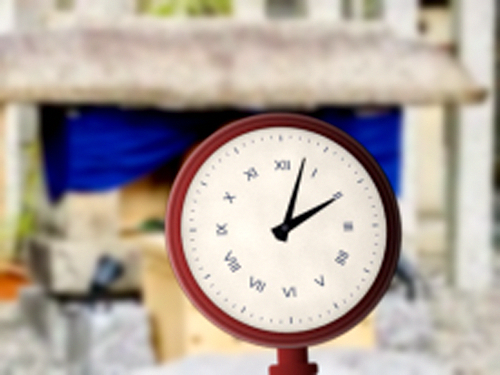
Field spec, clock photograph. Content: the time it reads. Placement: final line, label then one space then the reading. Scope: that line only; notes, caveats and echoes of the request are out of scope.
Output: 2:03
